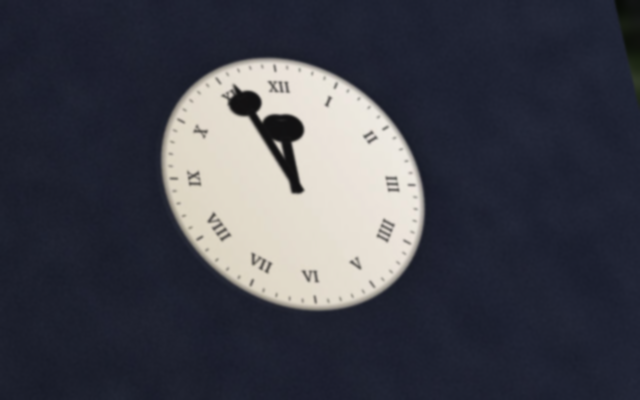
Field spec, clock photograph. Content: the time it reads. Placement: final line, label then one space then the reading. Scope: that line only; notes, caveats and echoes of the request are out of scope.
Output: 11:56
